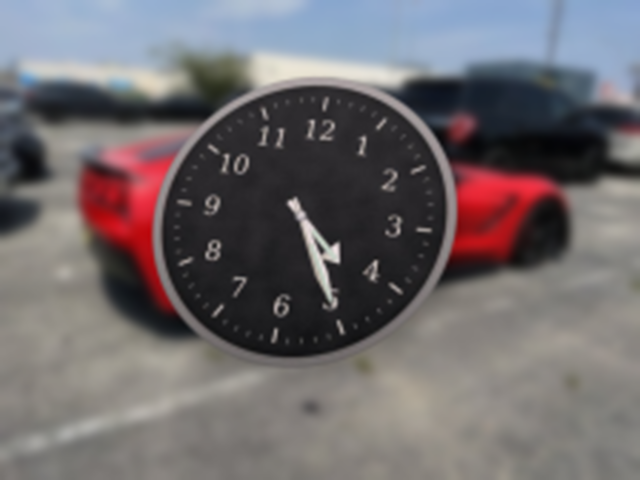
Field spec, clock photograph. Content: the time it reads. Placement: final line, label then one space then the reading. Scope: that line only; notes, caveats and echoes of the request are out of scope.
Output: 4:25
